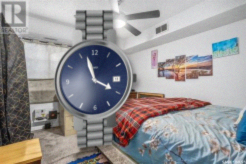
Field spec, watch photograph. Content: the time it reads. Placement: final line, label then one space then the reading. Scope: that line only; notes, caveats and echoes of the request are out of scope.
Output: 3:57
